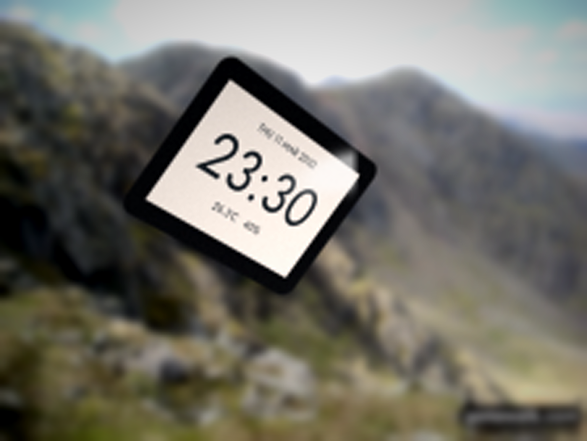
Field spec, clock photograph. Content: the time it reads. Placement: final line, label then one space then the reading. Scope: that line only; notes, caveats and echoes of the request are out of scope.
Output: 23:30
